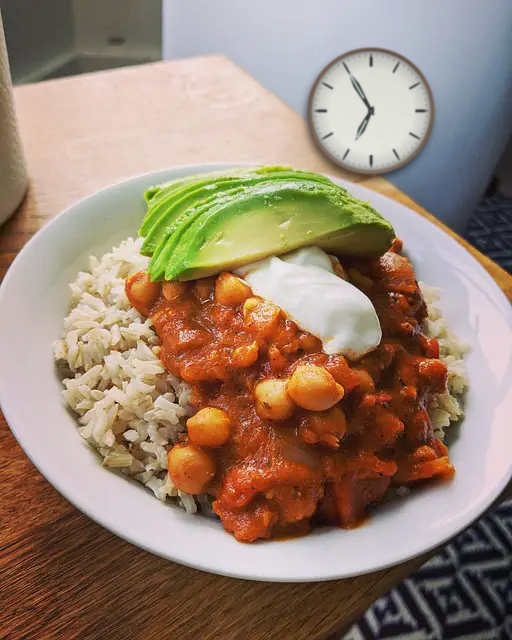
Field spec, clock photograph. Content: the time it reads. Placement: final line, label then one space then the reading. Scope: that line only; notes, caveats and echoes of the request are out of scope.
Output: 6:55
